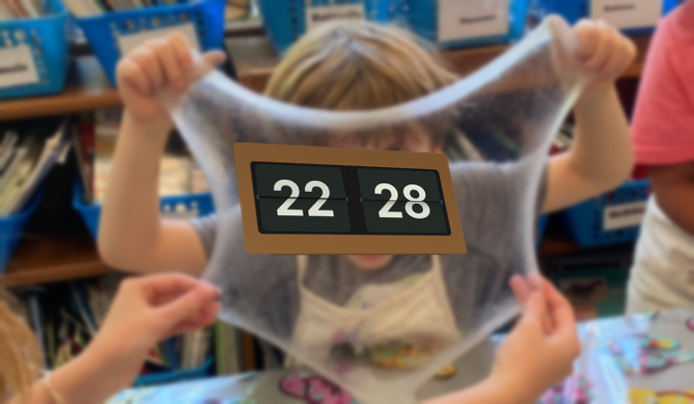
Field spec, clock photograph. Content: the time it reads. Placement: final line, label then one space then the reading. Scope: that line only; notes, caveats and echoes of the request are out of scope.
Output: 22:28
